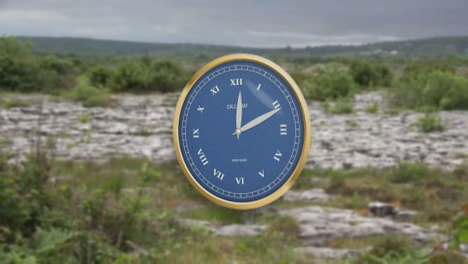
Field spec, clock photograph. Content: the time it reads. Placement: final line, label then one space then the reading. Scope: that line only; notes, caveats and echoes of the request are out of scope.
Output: 12:11
